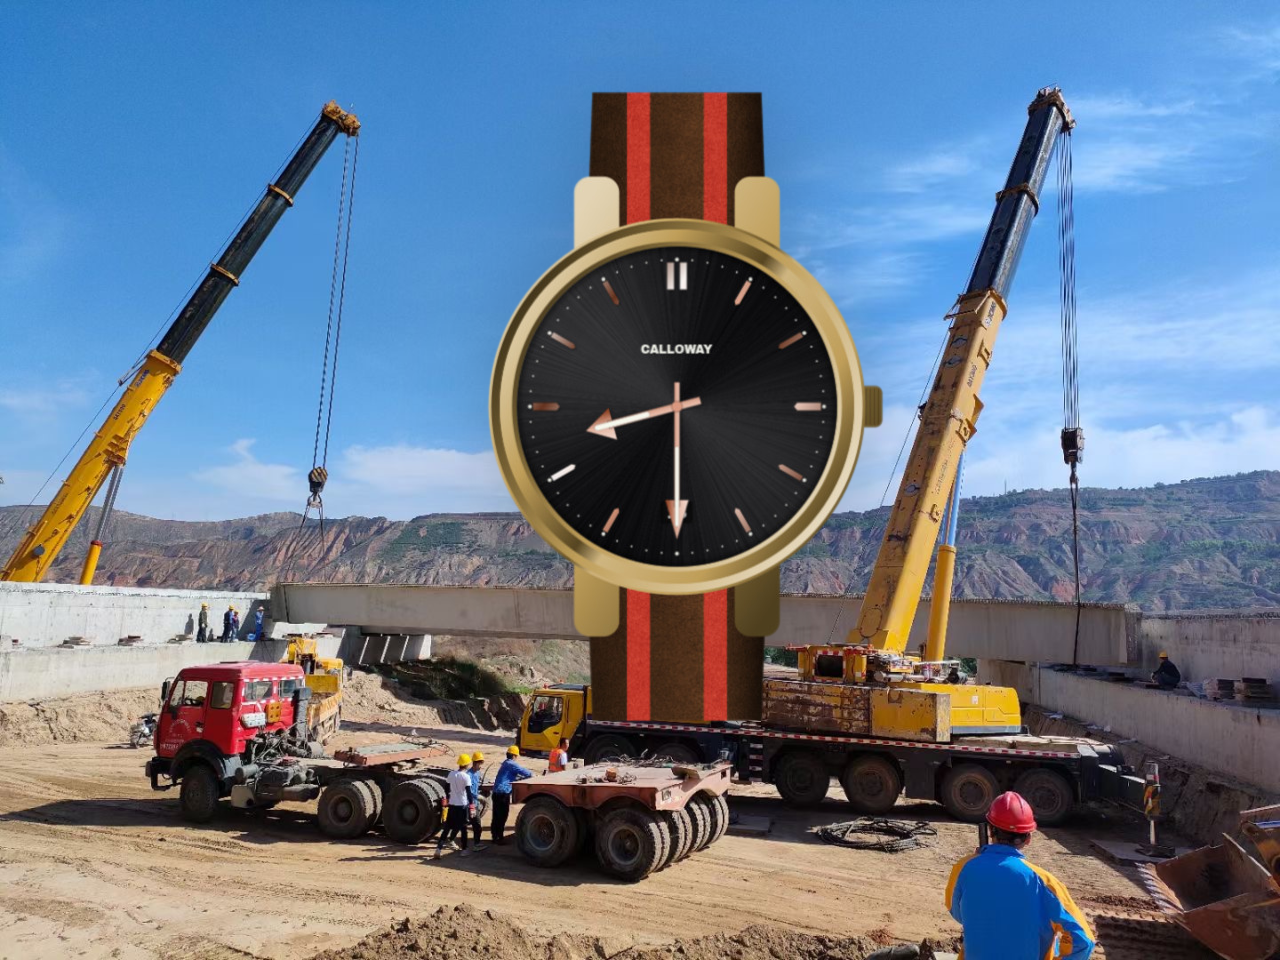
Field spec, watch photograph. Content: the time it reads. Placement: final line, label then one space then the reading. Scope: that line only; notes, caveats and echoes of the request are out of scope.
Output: 8:30
